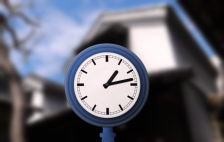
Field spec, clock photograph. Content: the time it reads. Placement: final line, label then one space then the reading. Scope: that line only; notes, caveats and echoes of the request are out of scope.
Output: 1:13
